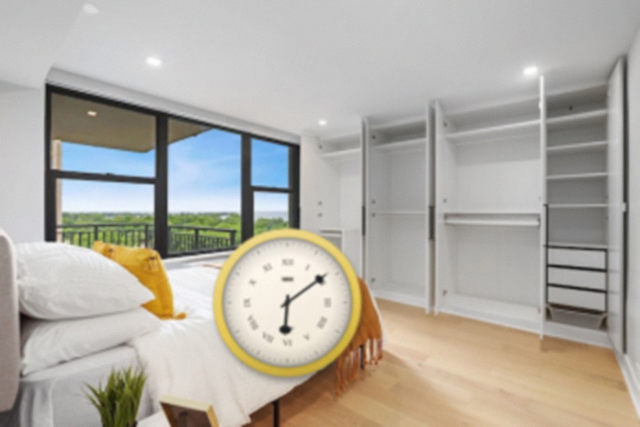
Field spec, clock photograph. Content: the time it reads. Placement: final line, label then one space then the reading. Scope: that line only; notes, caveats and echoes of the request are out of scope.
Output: 6:09
